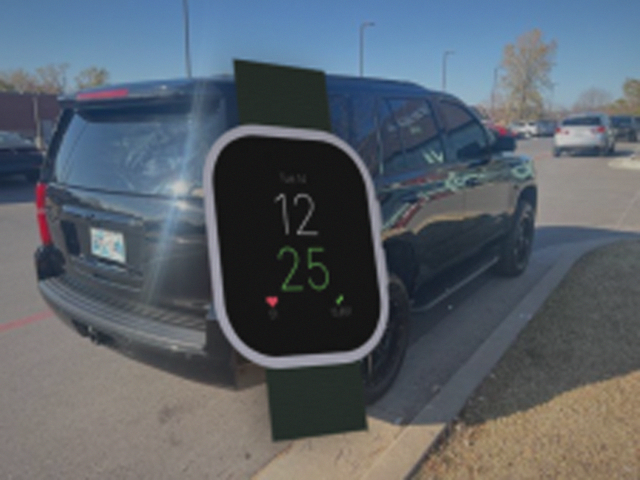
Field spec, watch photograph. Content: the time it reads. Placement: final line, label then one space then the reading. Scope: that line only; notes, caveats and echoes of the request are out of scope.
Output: 12:25
